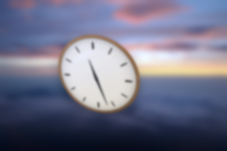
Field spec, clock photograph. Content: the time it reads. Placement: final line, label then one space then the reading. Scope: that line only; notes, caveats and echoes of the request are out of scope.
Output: 11:27
